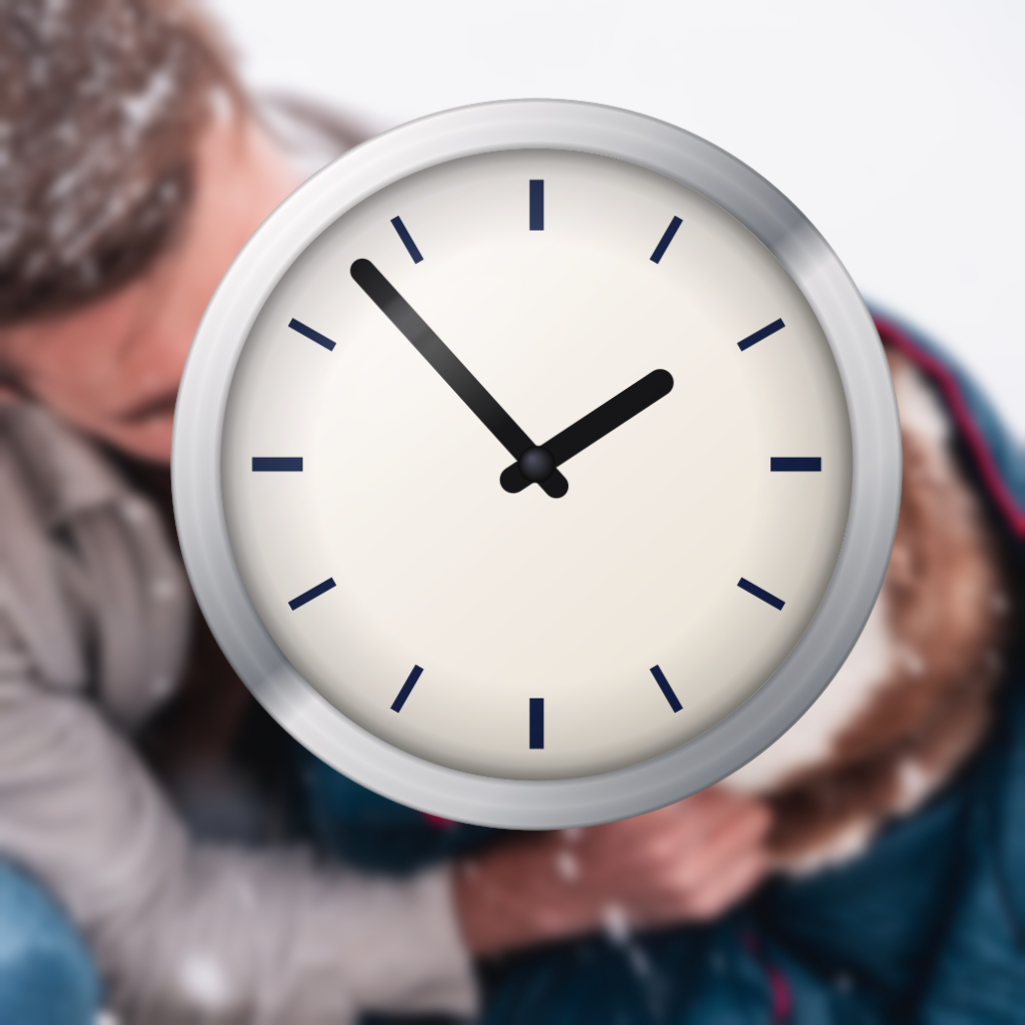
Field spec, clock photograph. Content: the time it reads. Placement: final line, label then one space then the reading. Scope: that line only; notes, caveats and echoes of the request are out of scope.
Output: 1:53
